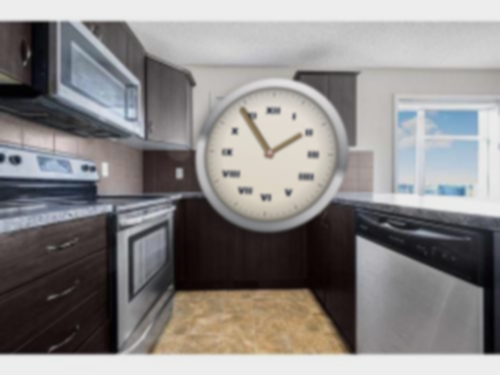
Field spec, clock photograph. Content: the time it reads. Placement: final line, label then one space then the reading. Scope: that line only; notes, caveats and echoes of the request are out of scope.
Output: 1:54
